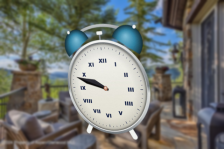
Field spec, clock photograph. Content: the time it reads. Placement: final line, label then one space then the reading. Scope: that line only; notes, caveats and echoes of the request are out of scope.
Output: 9:48
